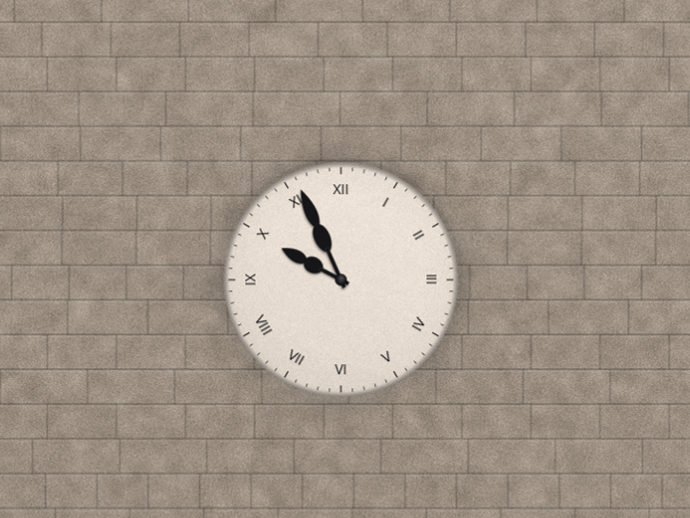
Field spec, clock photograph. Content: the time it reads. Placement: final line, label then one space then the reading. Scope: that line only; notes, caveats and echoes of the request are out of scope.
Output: 9:56
